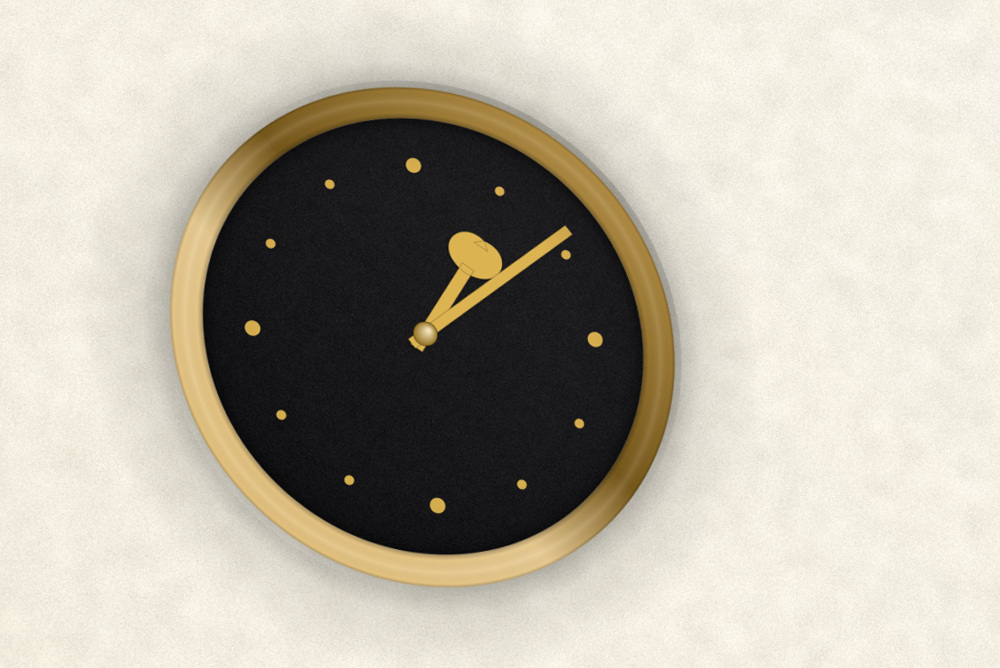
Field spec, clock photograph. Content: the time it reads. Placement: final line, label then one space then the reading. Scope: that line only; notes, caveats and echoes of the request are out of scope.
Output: 1:09
